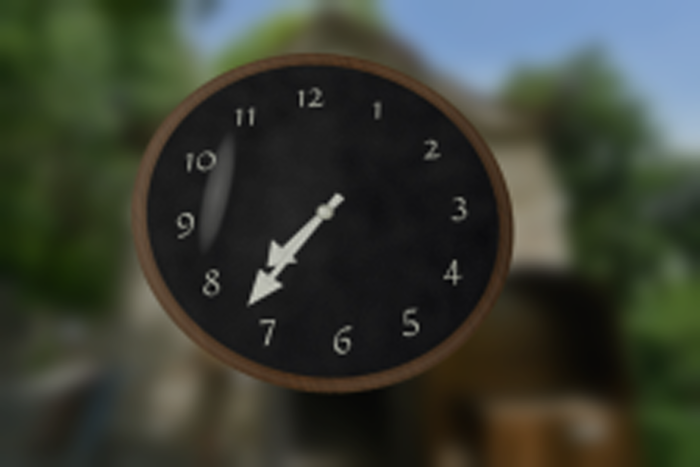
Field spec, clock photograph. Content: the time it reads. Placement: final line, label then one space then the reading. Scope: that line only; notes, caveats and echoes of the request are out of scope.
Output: 7:37
